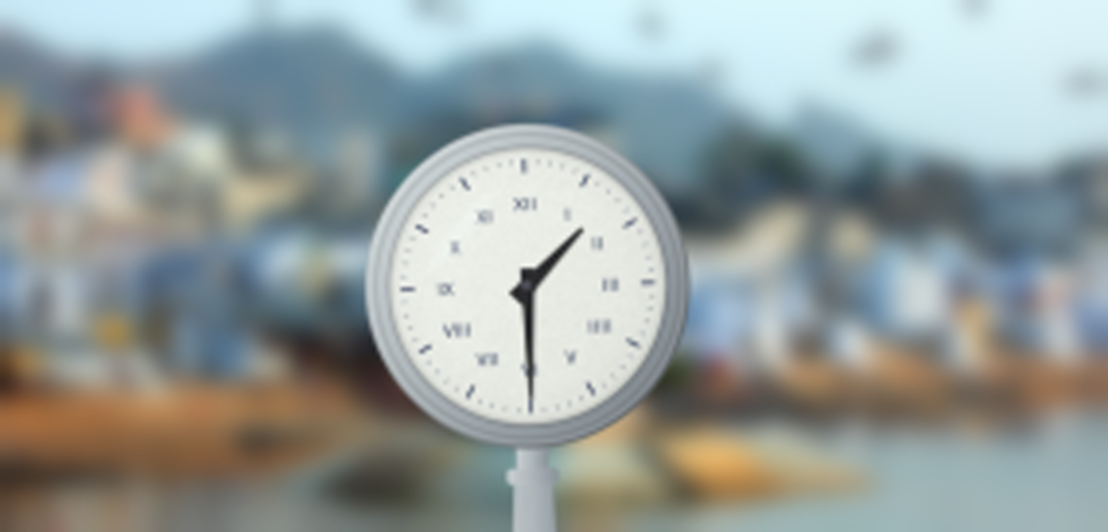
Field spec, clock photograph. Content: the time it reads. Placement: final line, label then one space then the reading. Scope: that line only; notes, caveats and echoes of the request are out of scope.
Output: 1:30
